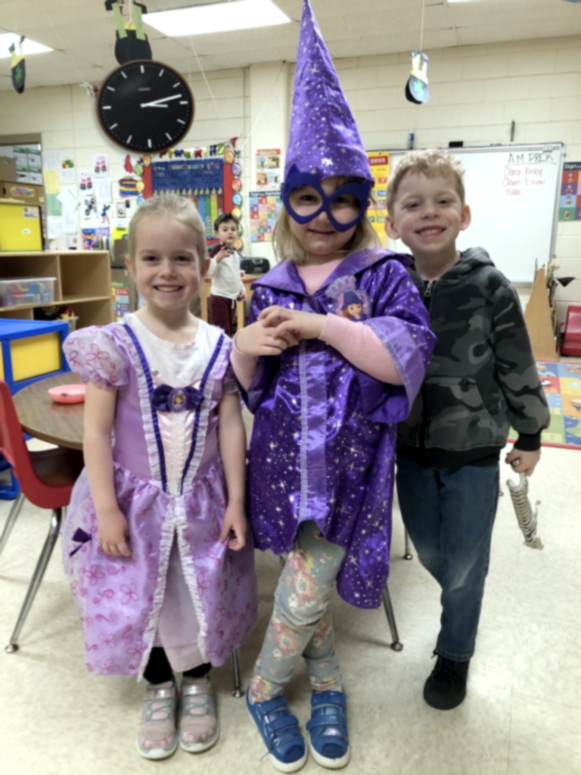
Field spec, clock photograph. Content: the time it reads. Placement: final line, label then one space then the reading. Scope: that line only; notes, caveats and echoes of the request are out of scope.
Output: 3:13
